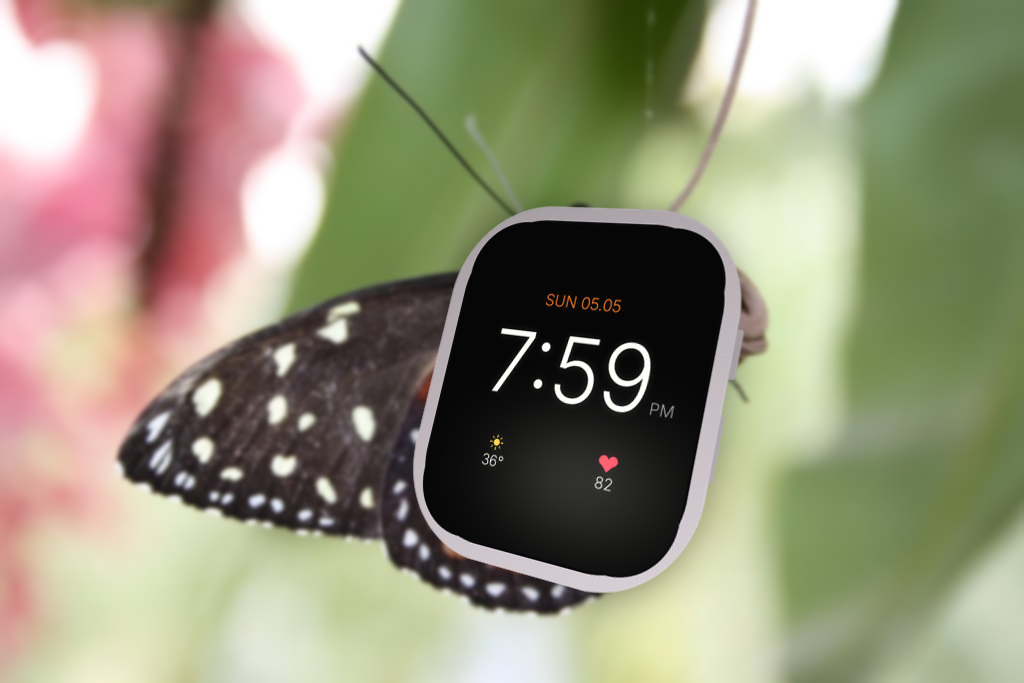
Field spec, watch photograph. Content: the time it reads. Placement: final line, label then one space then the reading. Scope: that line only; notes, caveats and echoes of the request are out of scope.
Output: 7:59
